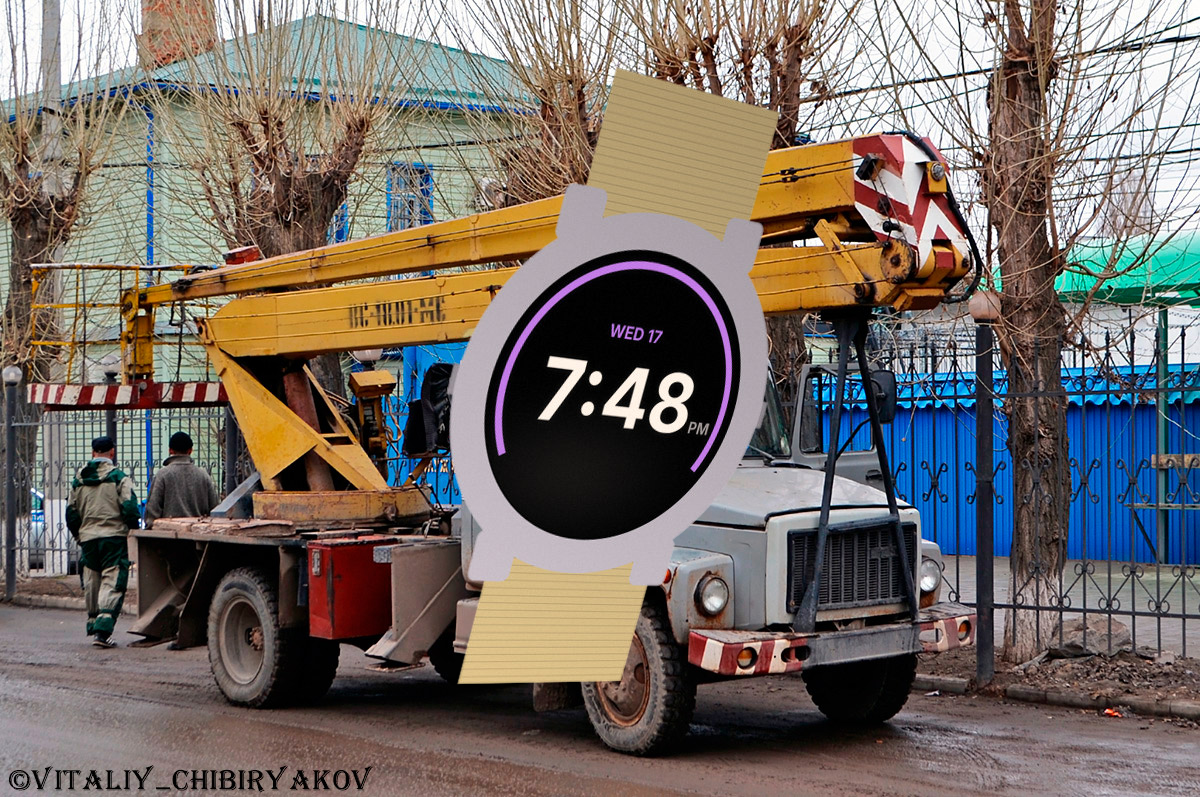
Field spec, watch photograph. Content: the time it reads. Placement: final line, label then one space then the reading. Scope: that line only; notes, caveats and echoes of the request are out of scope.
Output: 7:48
